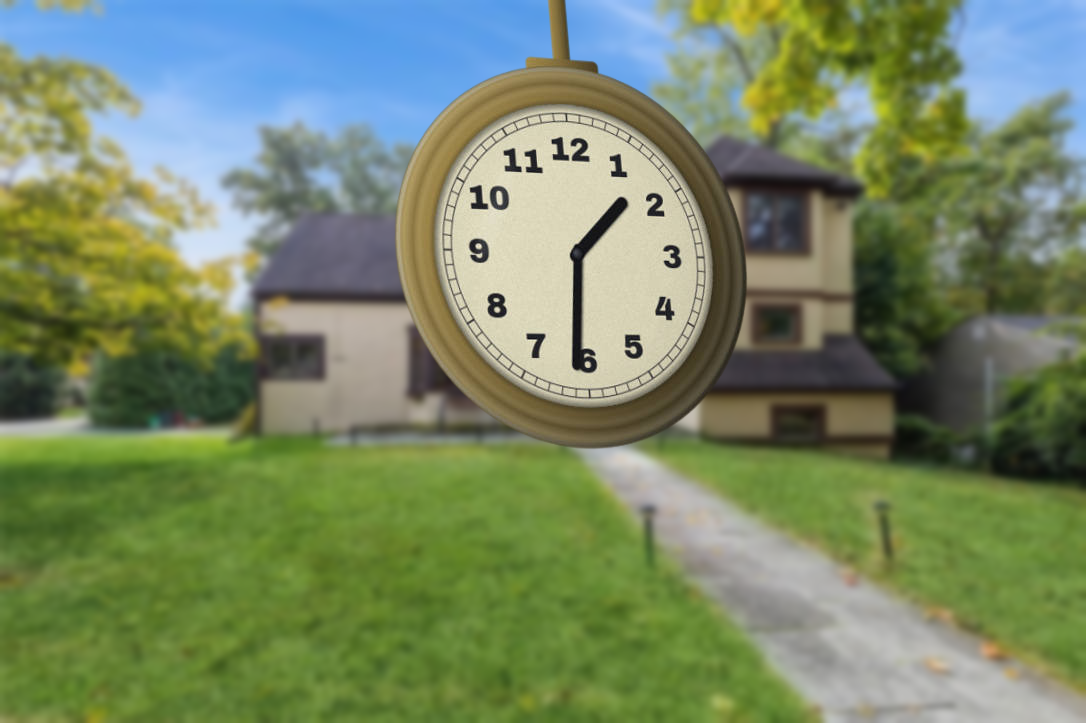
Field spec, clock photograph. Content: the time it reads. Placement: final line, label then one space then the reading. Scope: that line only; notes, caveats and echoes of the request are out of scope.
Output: 1:31
